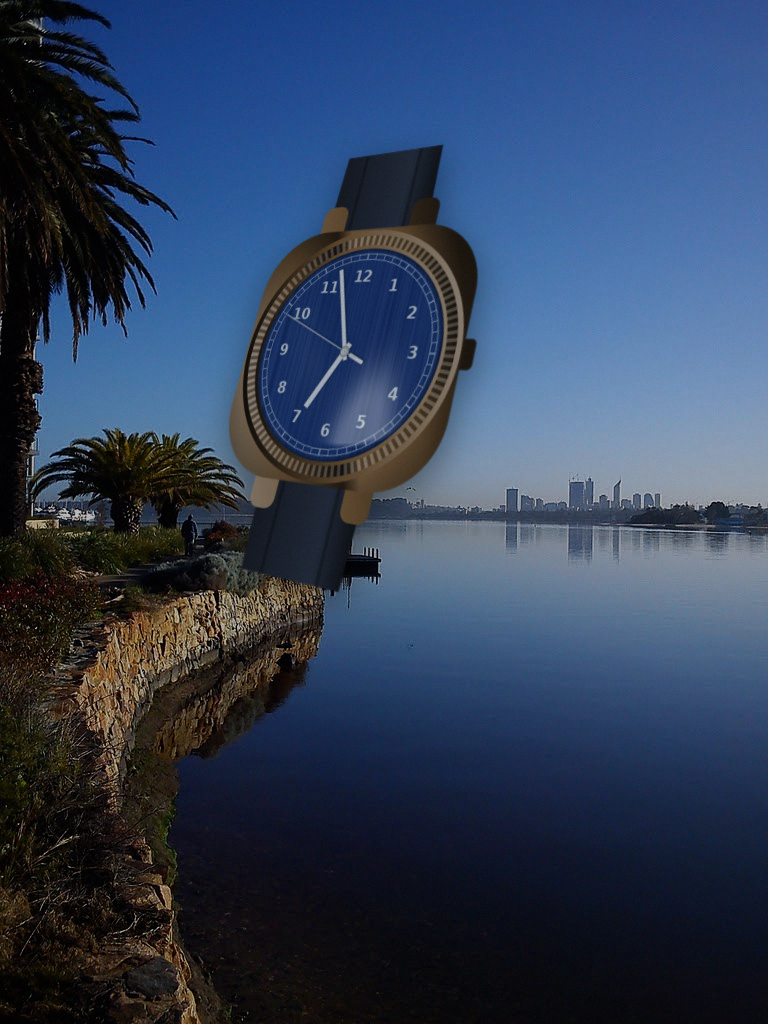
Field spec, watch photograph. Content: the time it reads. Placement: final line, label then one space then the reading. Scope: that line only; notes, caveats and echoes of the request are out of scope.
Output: 6:56:49
